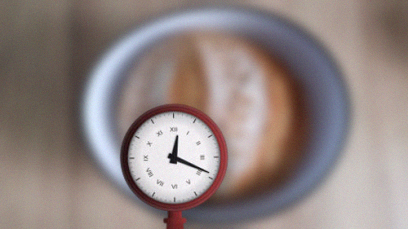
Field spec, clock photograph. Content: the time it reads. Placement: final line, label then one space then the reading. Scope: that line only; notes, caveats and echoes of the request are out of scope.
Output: 12:19
